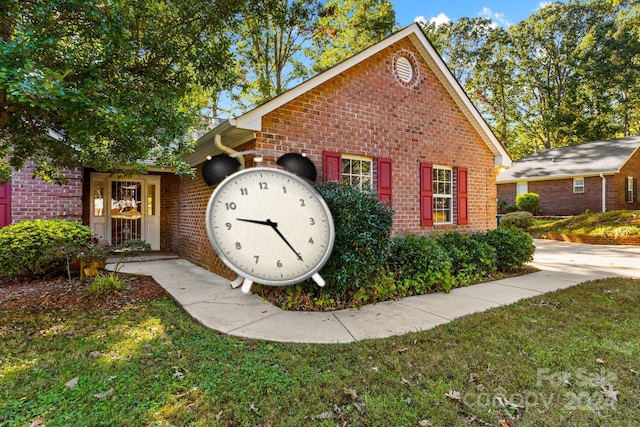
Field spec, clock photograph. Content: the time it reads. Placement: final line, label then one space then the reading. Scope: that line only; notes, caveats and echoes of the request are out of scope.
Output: 9:25
